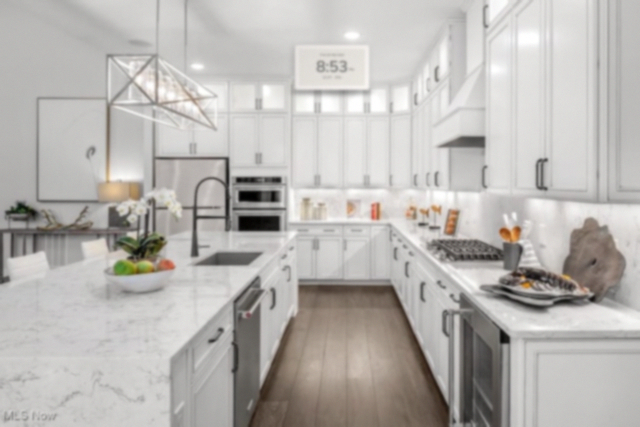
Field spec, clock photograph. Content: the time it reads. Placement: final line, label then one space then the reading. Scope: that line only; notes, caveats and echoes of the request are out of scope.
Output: 8:53
